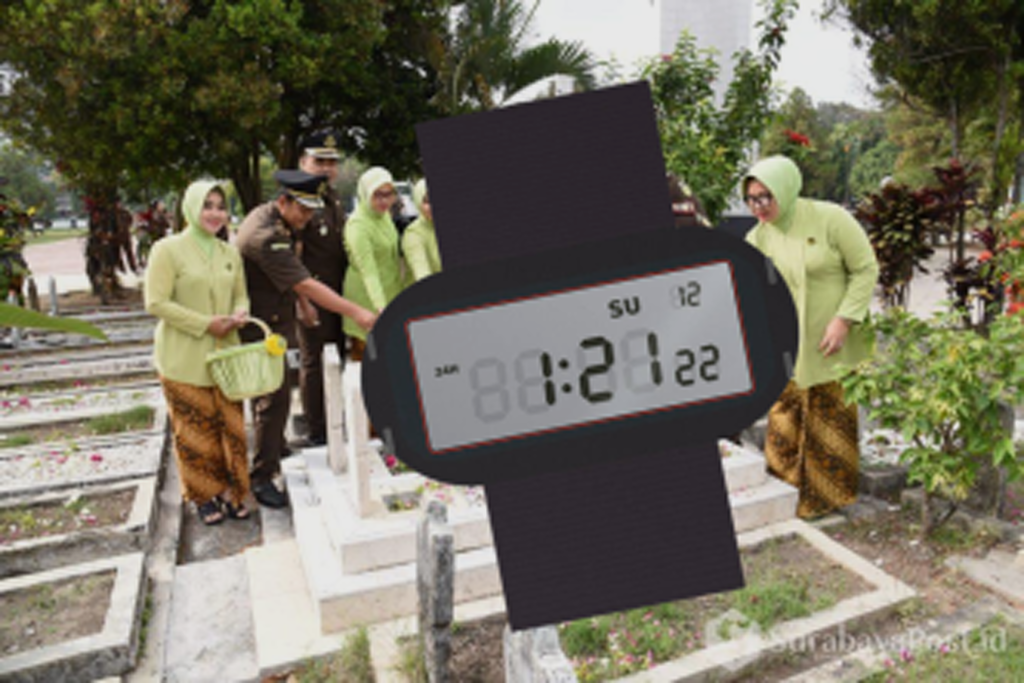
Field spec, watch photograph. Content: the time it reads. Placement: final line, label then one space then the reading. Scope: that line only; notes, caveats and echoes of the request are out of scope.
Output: 1:21:22
